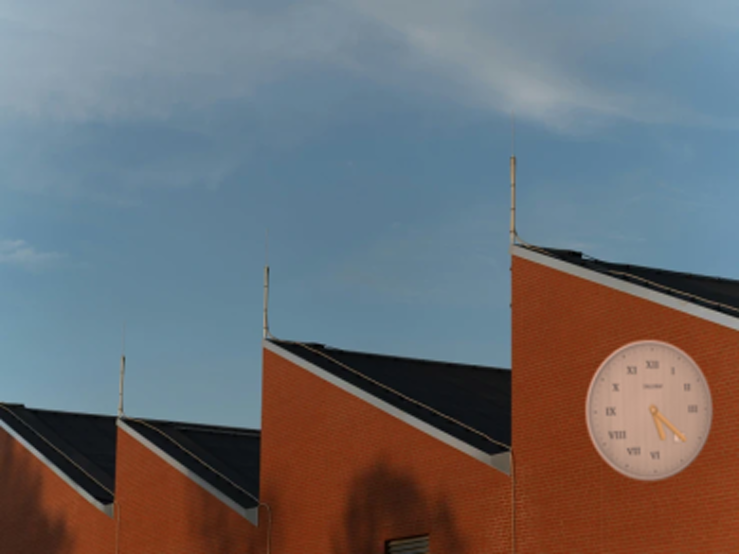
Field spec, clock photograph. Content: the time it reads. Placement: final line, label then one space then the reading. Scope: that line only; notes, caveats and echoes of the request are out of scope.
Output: 5:22
